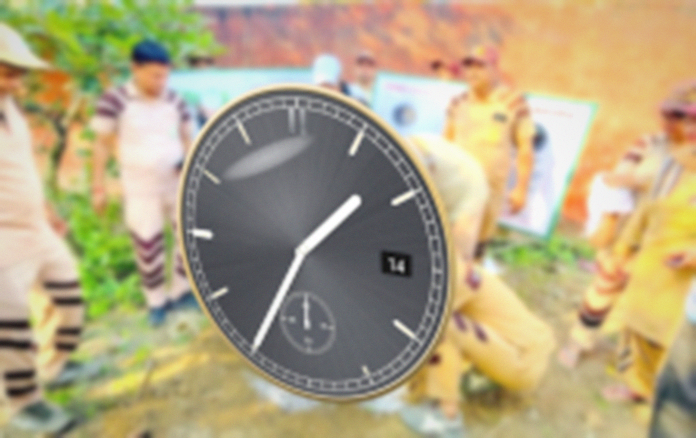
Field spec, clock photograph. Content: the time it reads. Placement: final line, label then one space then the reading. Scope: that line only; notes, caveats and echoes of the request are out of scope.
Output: 1:35
